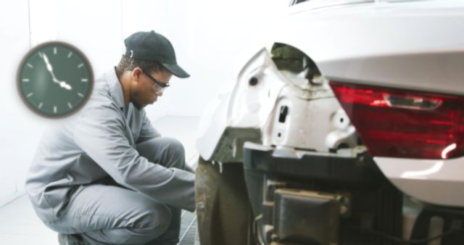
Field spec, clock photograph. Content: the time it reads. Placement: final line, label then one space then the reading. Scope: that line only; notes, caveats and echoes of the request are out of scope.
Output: 3:56
